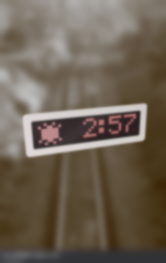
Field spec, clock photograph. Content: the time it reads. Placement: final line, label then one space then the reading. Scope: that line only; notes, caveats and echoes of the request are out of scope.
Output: 2:57
